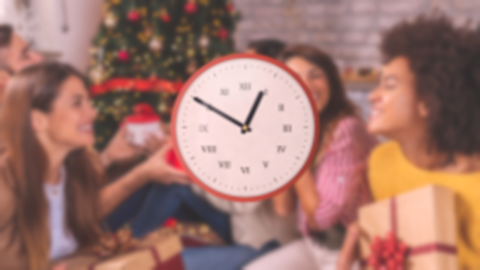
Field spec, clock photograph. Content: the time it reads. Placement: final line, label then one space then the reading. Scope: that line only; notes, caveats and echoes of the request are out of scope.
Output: 12:50
